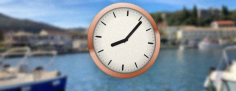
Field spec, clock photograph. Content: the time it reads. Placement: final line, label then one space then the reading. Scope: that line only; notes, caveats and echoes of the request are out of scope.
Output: 8:06
